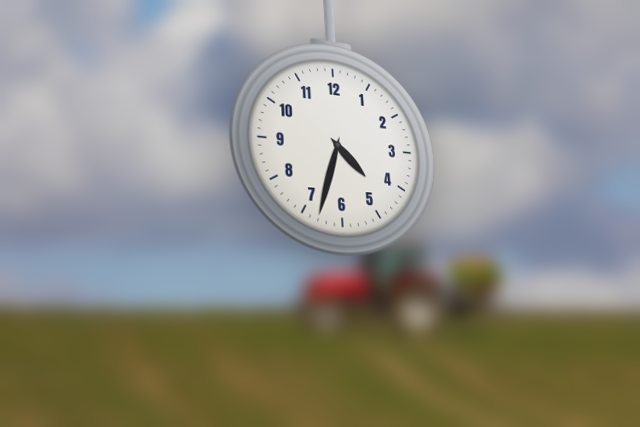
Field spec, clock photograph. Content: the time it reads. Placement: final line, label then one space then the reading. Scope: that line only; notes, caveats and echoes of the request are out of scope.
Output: 4:33
